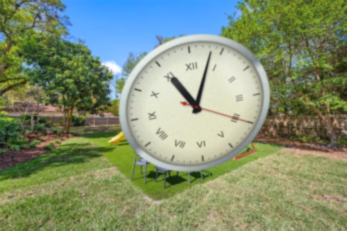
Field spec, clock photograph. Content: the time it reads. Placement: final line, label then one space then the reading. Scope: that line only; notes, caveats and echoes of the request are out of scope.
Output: 11:03:20
